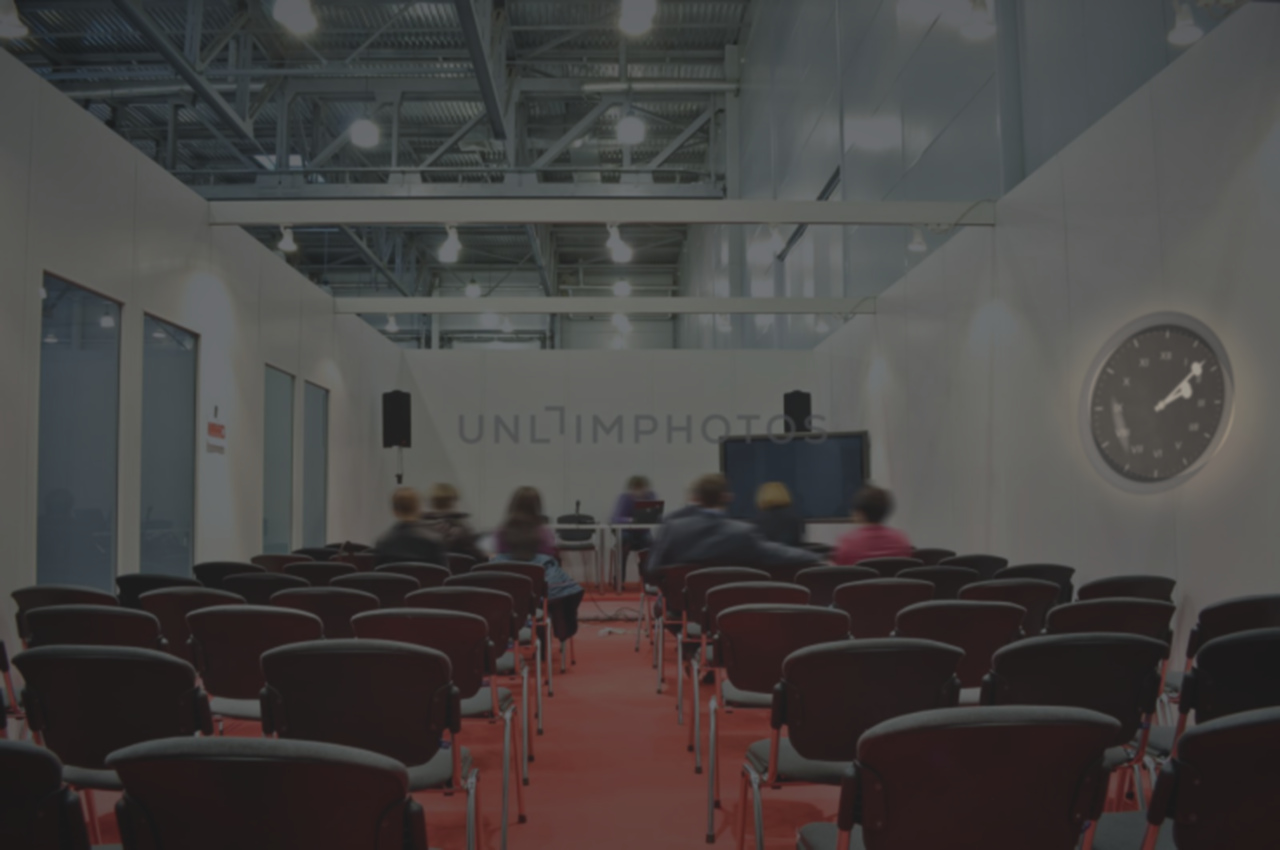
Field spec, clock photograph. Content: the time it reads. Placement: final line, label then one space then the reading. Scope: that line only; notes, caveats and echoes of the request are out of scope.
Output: 2:08
